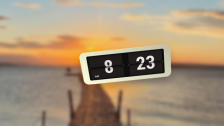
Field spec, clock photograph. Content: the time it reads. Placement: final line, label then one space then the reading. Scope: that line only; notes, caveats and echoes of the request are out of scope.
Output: 8:23
